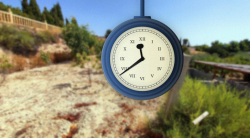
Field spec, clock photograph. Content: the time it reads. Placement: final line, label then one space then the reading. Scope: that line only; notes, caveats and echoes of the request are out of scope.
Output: 11:39
